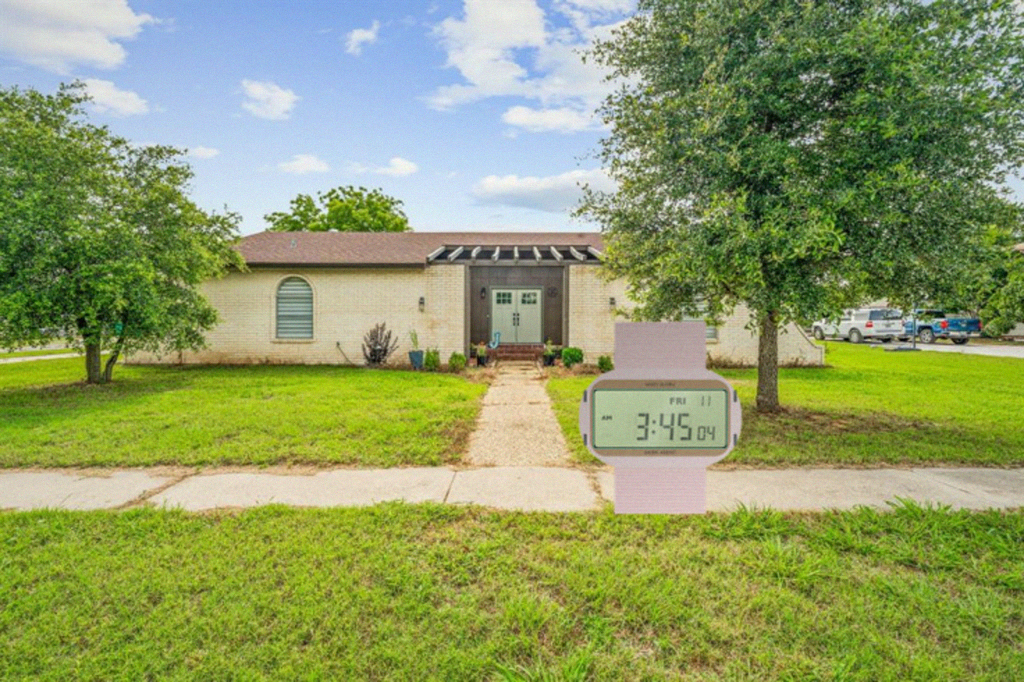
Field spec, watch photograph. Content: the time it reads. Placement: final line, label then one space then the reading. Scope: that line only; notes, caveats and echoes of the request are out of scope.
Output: 3:45:04
